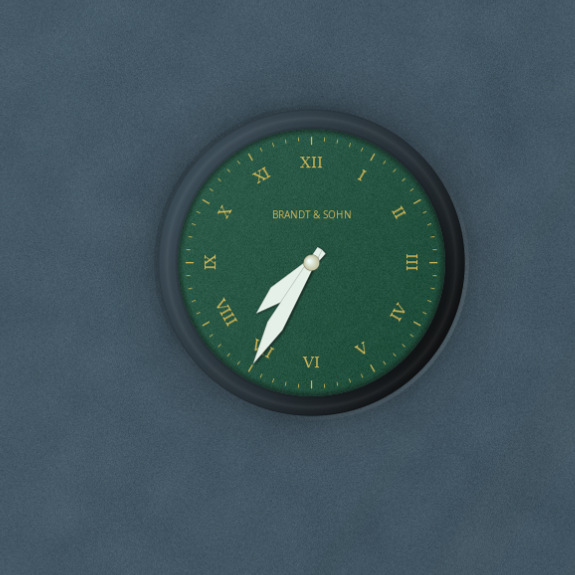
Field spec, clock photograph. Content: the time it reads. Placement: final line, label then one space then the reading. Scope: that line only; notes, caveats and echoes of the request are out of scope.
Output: 7:35
